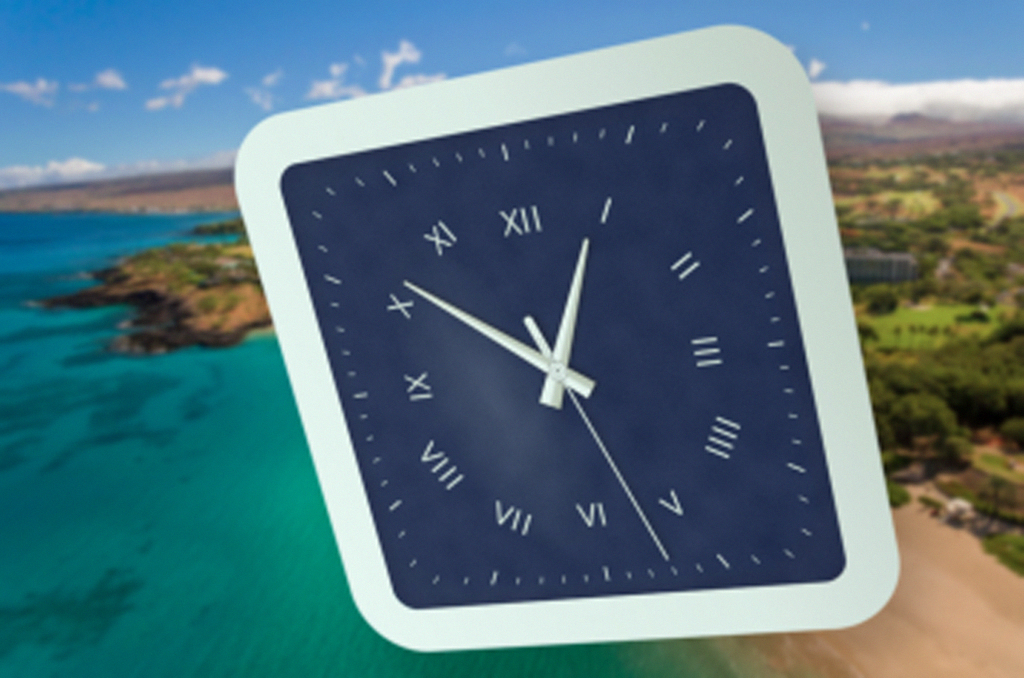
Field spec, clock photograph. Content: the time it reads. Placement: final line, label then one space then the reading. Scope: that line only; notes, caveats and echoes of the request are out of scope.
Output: 12:51:27
